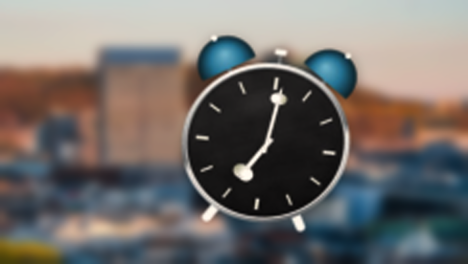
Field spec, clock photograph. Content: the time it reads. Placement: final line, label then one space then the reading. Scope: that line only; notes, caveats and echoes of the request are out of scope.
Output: 7:01
